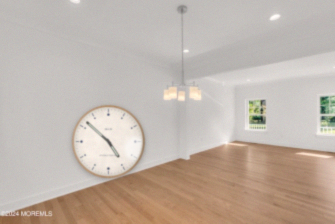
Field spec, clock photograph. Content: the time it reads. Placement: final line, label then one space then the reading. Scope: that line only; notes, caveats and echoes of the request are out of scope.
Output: 4:52
